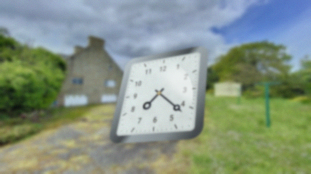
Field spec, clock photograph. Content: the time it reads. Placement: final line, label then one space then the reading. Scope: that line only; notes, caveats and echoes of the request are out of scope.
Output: 7:22
